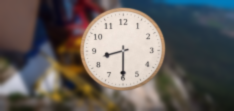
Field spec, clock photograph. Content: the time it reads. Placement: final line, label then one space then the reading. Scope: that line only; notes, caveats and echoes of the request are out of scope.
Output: 8:30
